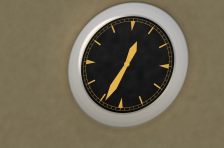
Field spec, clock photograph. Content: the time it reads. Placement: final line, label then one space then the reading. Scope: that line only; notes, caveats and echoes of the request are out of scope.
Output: 12:34
